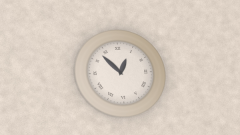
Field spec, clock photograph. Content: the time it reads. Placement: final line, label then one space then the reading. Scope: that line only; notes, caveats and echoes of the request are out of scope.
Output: 12:53
